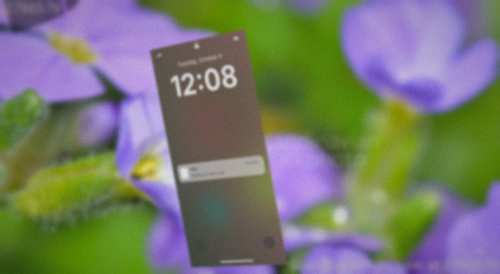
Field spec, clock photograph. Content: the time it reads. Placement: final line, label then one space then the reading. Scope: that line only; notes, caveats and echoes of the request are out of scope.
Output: 12:08
